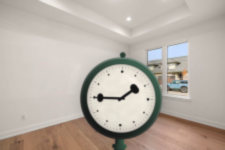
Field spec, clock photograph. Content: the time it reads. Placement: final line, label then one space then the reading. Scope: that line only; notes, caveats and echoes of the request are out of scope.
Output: 1:45
